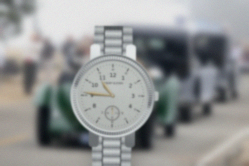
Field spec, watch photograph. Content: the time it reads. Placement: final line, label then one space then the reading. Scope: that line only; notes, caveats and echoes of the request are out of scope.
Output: 10:46
